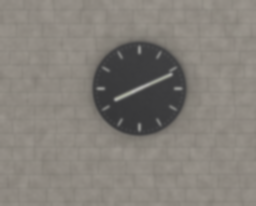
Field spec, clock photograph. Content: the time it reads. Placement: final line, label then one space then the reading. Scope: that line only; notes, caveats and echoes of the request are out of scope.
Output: 8:11
